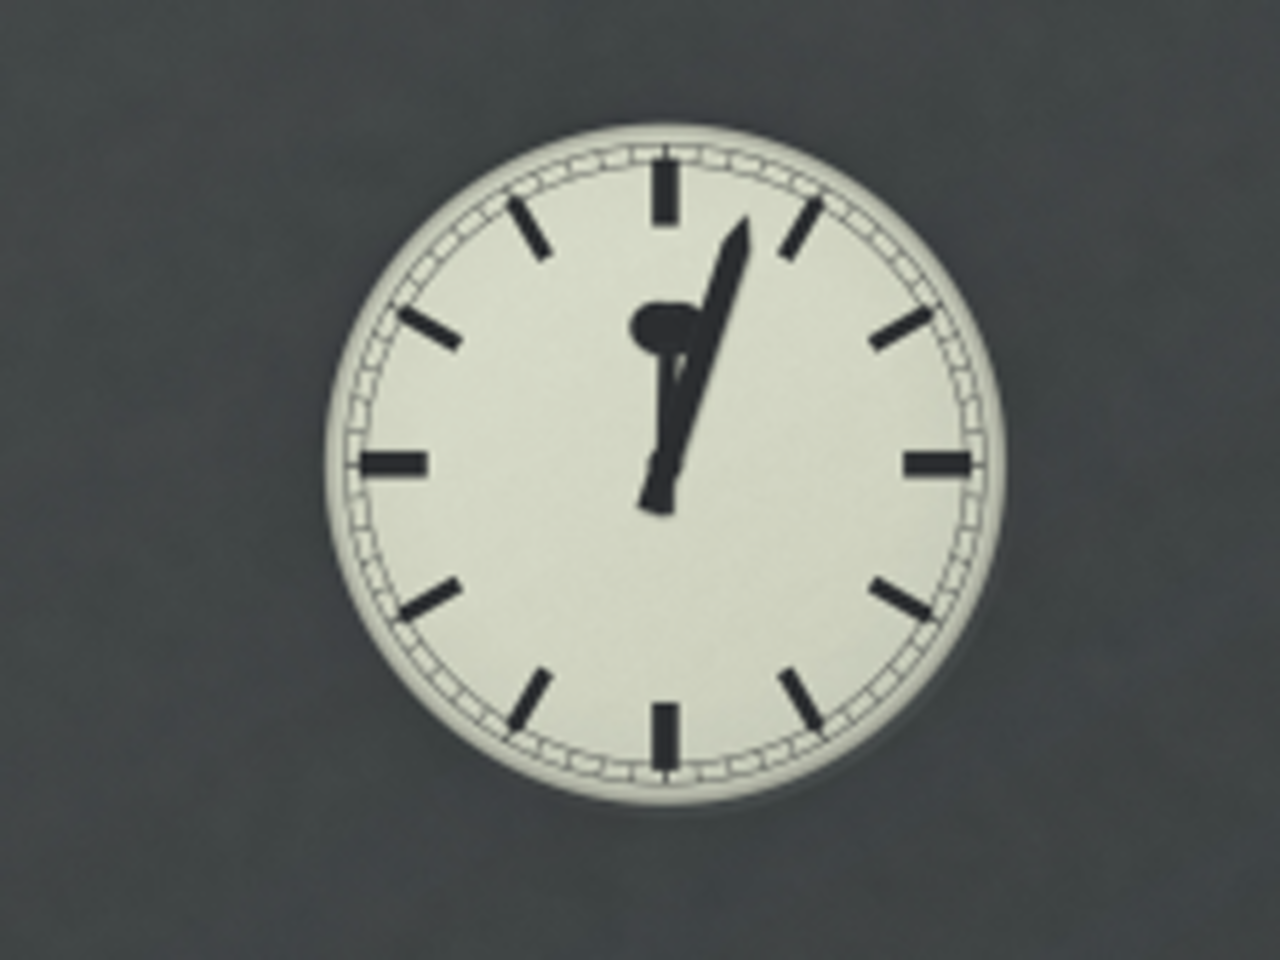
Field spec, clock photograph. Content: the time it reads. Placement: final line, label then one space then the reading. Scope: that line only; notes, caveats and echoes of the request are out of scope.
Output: 12:03
